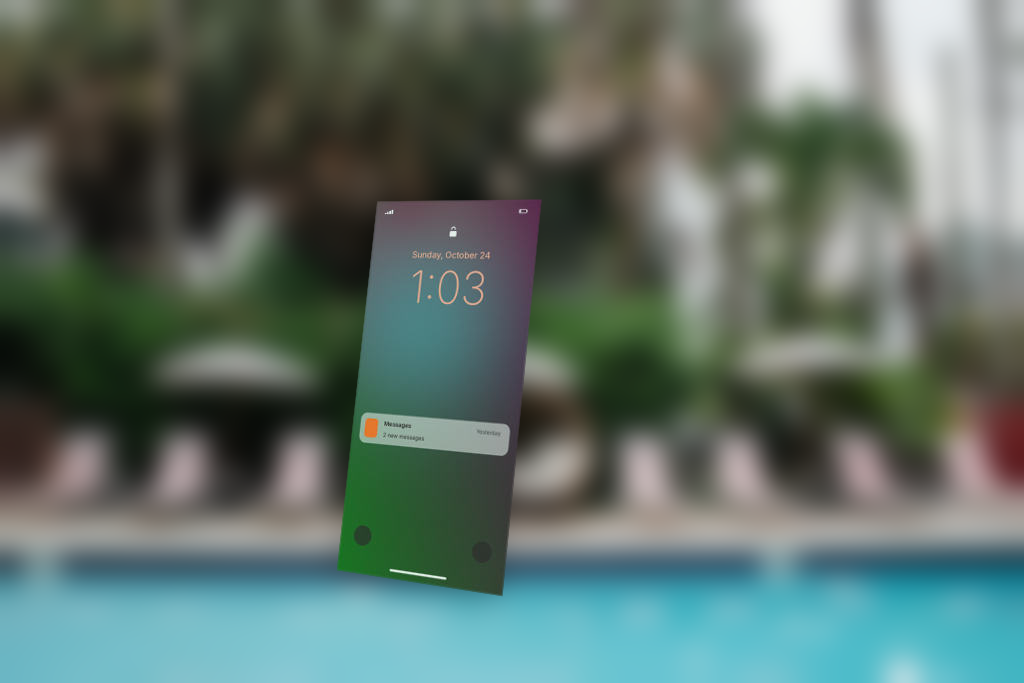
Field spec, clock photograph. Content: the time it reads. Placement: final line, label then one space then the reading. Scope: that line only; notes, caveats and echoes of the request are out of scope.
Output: 1:03
